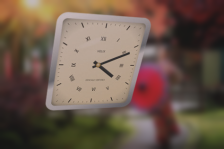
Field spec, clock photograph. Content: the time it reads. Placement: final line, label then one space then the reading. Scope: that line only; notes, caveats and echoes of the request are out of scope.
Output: 4:11
